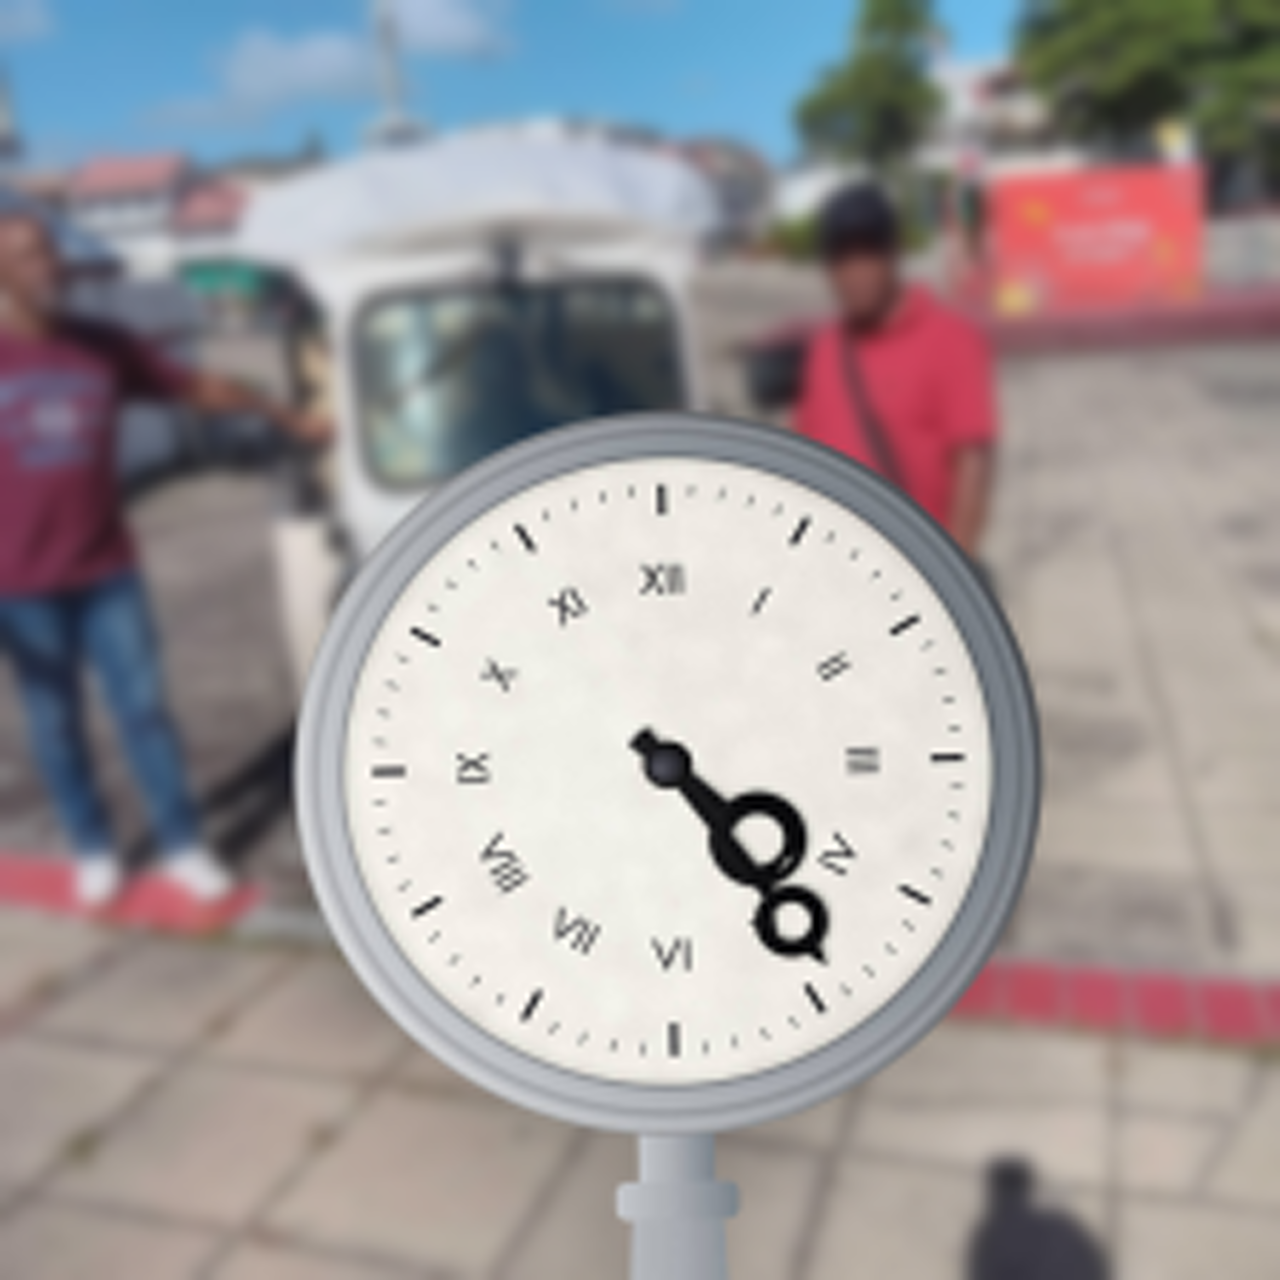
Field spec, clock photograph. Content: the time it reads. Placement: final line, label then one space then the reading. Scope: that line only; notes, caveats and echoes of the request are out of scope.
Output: 4:24
